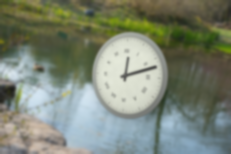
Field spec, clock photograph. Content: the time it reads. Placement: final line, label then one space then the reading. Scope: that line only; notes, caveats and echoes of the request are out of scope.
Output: 12:12
